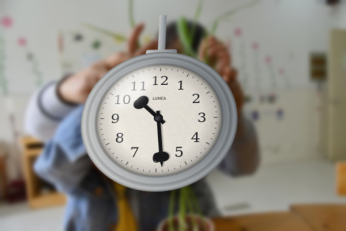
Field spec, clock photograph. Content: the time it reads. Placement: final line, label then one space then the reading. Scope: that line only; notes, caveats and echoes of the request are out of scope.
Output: 10:29
